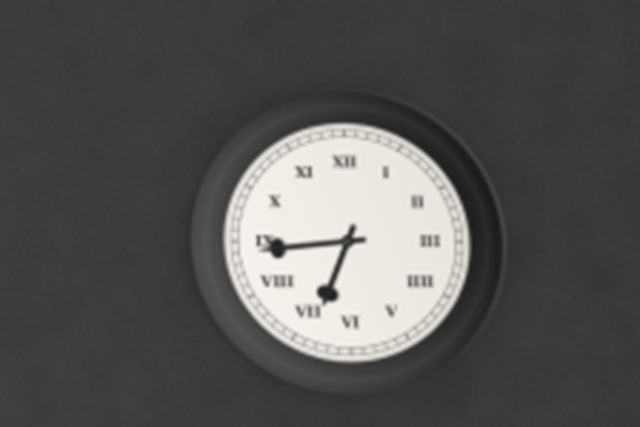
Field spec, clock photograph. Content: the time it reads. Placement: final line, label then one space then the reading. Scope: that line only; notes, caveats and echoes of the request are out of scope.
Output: 6:44
